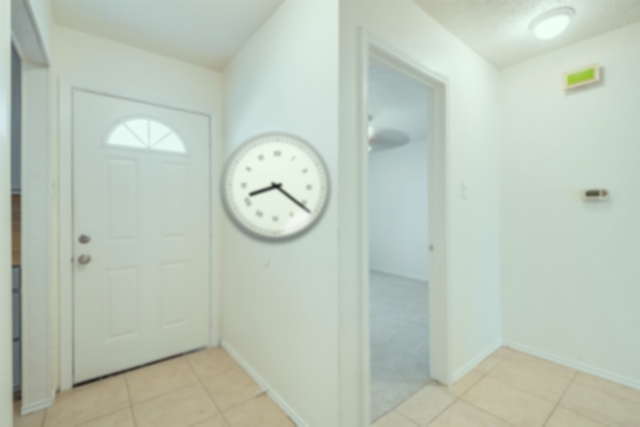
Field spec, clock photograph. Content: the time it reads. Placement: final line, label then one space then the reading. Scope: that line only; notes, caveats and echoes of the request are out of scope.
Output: 8:21
